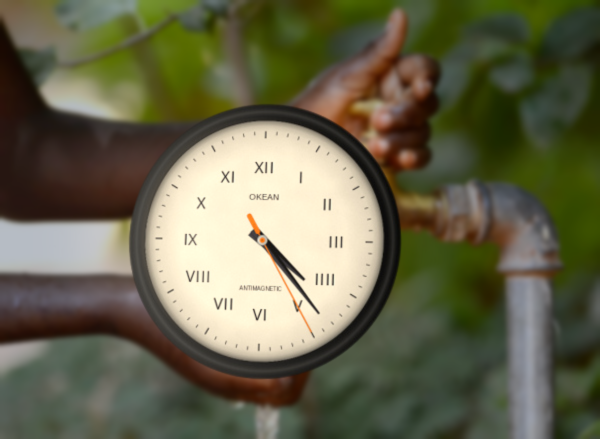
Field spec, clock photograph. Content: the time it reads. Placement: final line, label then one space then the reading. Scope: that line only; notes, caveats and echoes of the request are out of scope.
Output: 4:23:25
